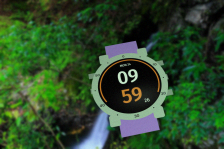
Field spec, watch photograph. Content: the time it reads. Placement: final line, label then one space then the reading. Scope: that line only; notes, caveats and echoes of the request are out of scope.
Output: 9:59
